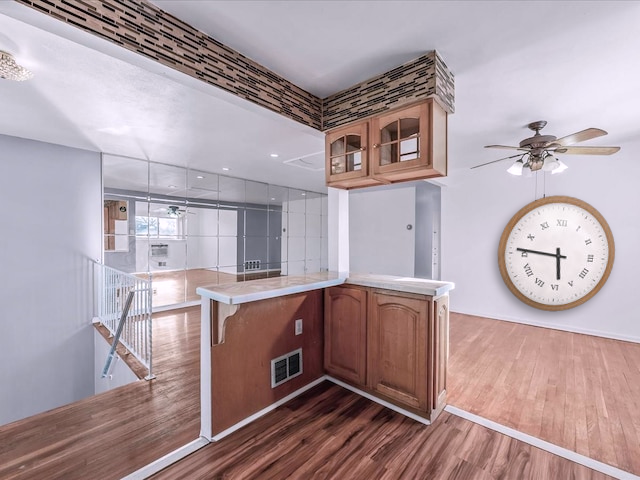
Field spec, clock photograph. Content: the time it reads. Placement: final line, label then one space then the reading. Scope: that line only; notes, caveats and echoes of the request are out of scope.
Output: 5:46
